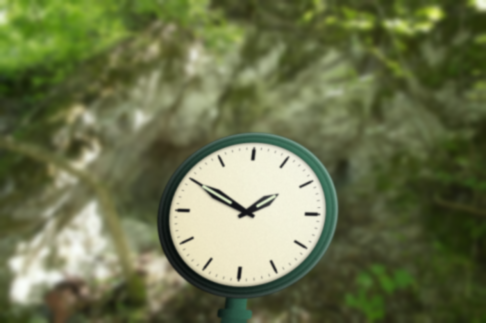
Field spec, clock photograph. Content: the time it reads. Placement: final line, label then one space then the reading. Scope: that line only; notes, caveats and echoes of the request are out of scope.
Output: 1:50
